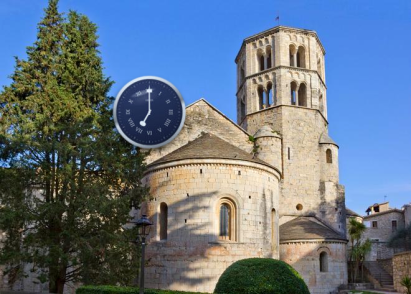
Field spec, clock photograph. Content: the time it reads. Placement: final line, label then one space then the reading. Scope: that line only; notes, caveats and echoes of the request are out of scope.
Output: 7:00
